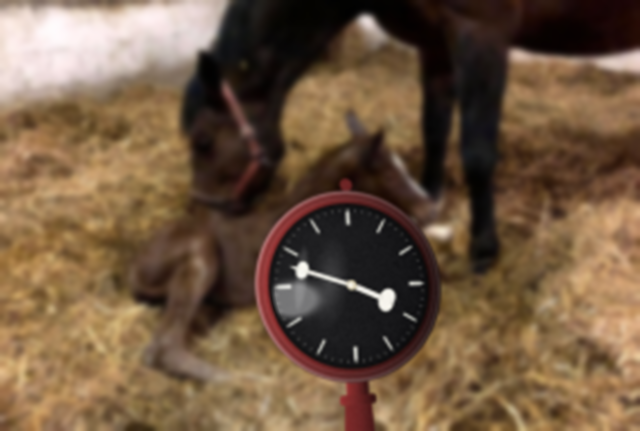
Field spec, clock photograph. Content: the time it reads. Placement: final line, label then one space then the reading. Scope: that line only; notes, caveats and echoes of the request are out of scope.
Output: 3:48
